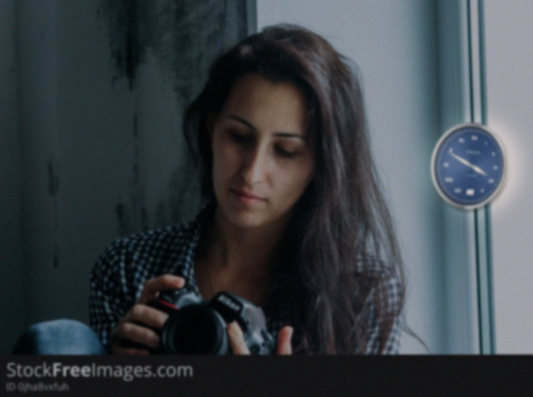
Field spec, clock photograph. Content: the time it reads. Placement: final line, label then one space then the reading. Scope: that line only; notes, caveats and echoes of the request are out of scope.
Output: 3:49
